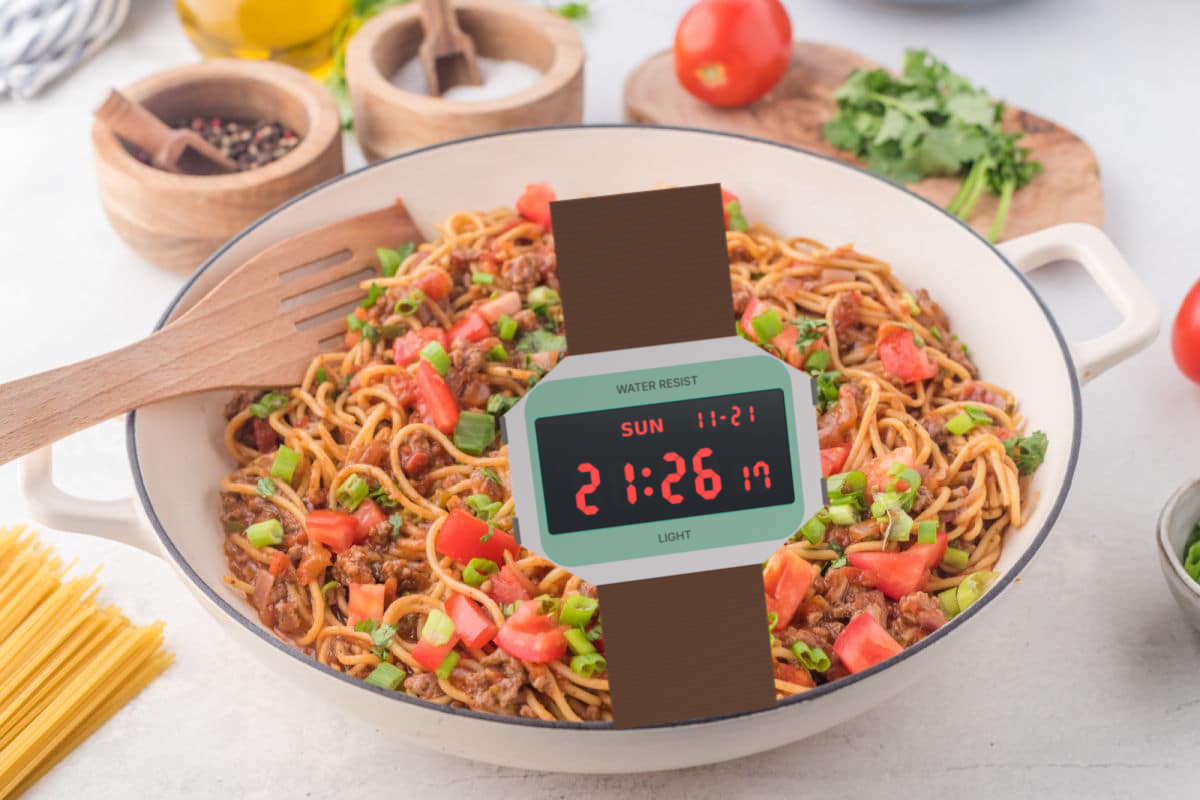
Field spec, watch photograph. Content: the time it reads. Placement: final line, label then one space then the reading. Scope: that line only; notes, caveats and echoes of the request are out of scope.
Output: 21:26:17
